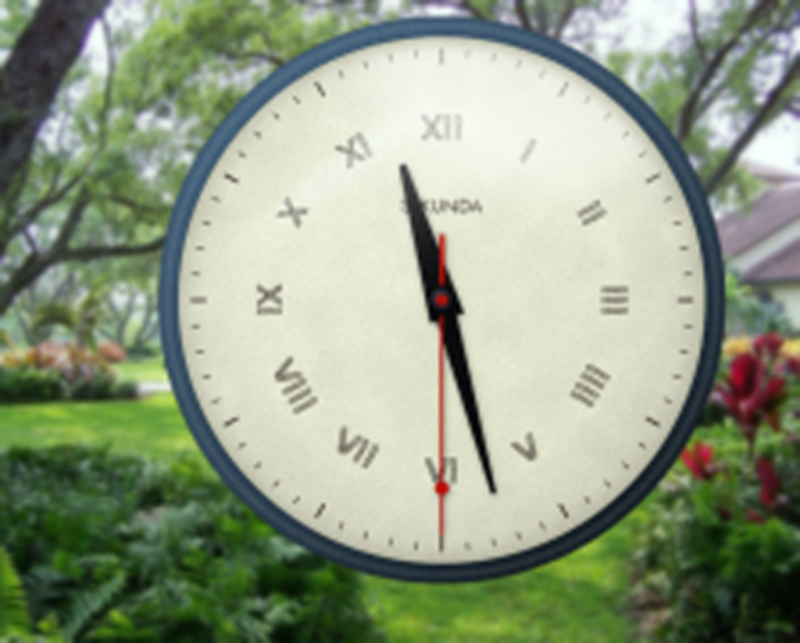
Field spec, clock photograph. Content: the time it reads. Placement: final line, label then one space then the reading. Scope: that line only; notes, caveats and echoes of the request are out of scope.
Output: 11:27:30
